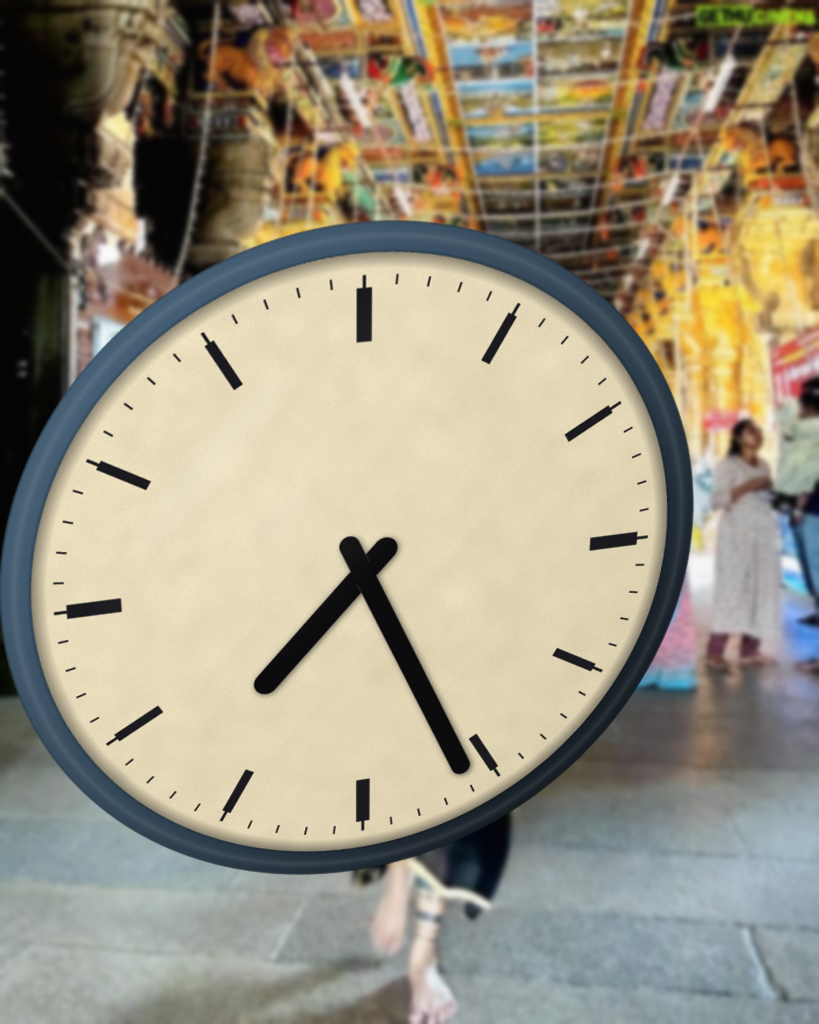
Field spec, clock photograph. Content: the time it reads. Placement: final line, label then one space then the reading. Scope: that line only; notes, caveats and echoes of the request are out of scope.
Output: 7:26
